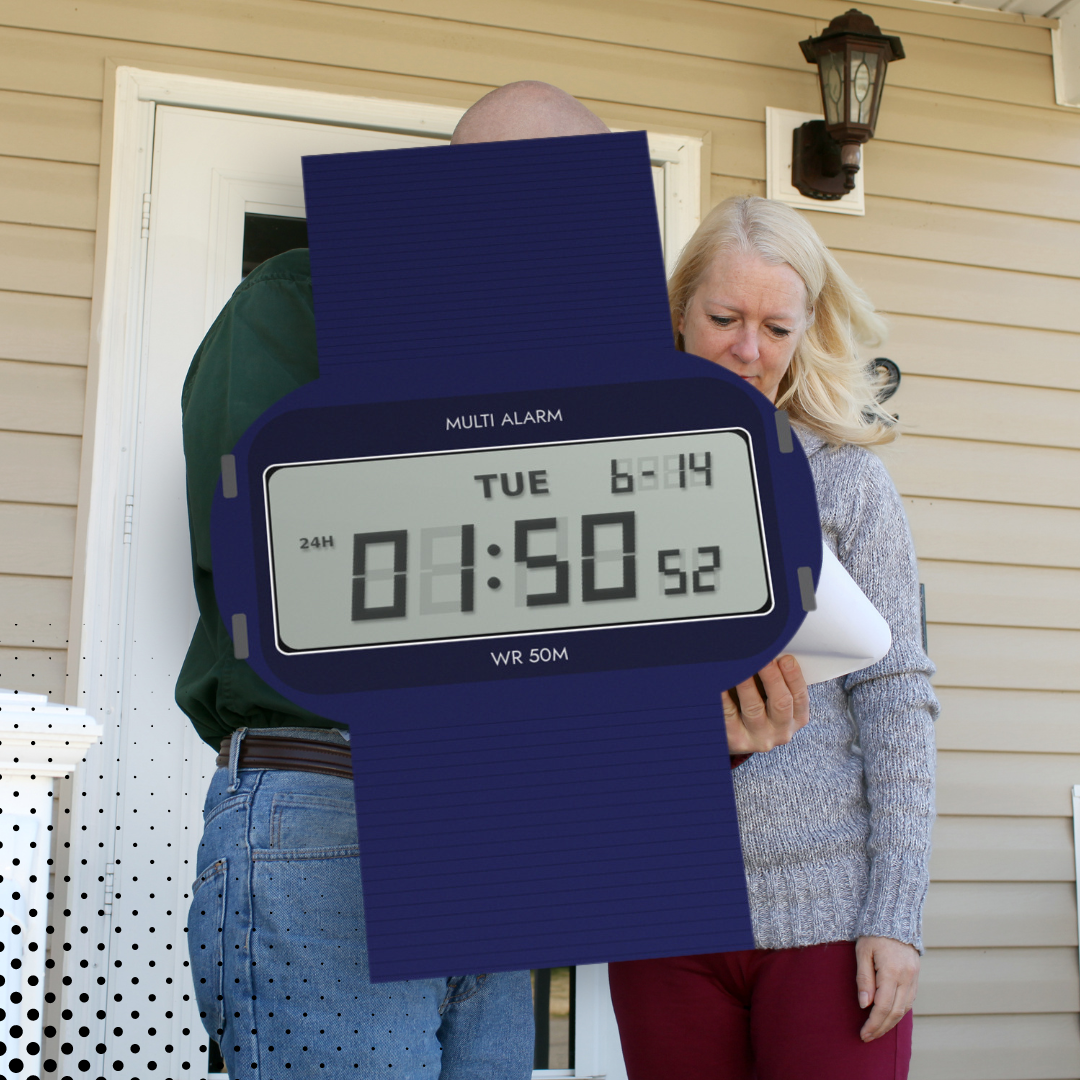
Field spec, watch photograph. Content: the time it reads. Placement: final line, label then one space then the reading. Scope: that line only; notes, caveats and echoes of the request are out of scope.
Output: 1:50:52
